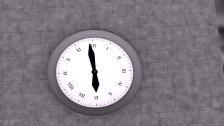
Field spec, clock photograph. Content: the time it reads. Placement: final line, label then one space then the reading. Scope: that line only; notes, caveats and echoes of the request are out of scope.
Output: 5:59
